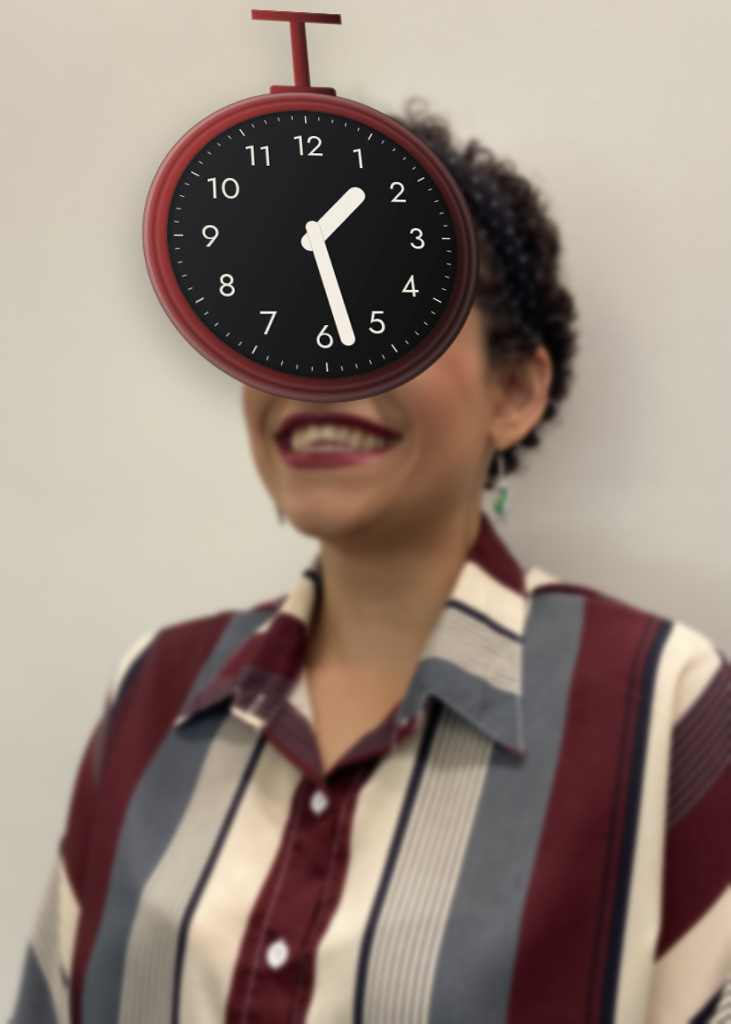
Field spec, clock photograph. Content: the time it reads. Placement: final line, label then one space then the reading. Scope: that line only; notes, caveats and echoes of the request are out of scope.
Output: 1:28
